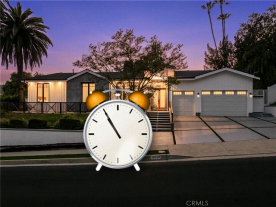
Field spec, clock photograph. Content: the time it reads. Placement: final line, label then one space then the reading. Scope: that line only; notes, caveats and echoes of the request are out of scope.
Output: 10:55
